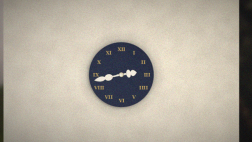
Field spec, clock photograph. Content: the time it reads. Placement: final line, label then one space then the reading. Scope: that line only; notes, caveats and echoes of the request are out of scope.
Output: 2:43
